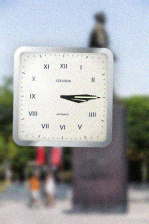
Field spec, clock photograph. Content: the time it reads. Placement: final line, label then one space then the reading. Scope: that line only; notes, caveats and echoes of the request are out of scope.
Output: 3:15
